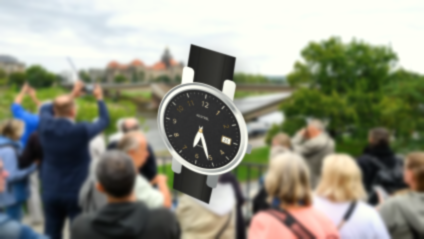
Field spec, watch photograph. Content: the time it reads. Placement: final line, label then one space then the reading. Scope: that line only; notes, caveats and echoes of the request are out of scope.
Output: 6:26
